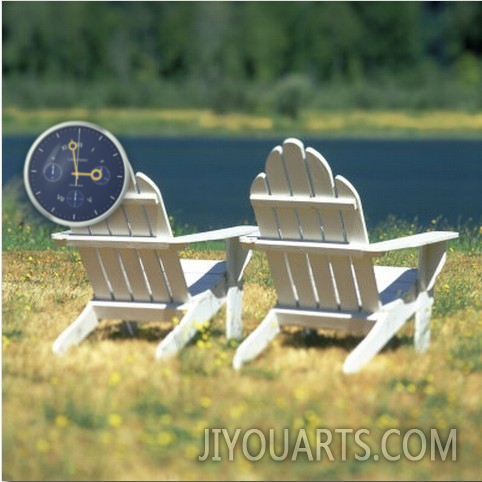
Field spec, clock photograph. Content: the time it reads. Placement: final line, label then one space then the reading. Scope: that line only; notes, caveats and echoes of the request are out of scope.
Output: 2:58
